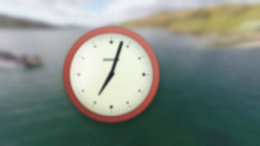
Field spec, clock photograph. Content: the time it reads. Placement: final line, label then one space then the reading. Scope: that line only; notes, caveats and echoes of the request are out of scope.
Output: 7:03
